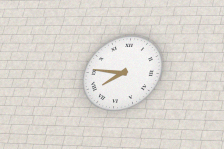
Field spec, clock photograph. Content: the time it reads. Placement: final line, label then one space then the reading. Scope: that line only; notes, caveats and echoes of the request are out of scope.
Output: 7:46
